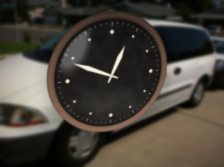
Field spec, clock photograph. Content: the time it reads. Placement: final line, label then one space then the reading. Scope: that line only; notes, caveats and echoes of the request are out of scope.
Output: 12:49
